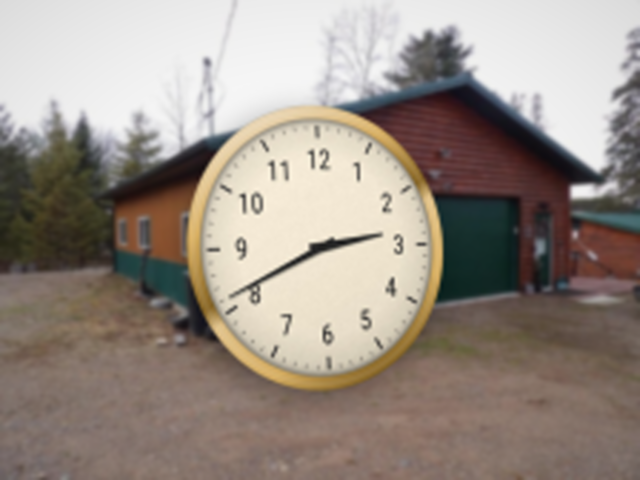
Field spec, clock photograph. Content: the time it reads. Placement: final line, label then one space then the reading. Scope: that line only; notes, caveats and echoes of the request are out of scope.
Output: 2:41
